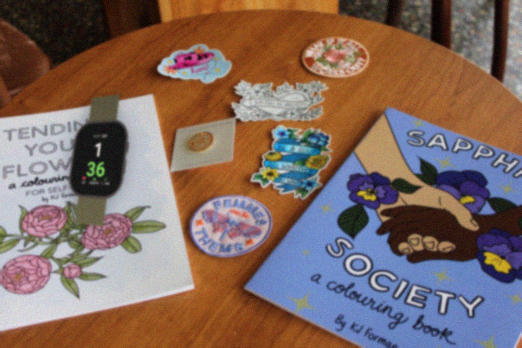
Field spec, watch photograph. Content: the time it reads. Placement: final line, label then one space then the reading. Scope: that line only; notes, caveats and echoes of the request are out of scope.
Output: 1:36
